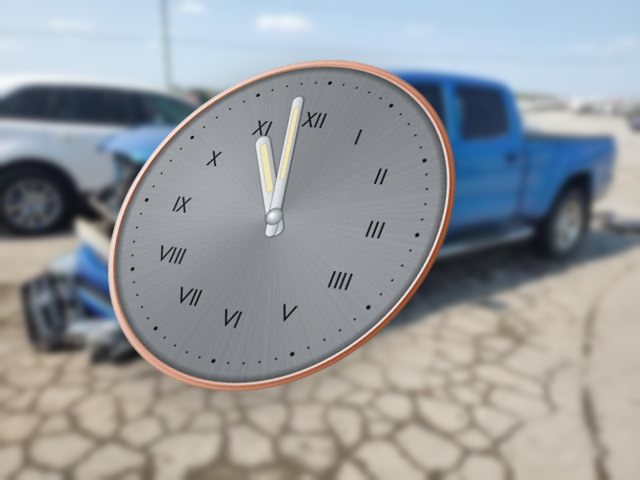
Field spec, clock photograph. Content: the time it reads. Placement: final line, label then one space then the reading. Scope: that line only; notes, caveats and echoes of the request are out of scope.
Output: 10:58
